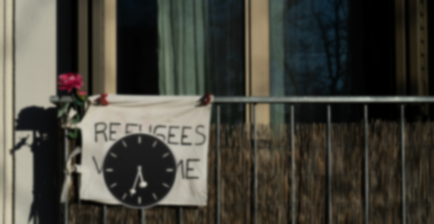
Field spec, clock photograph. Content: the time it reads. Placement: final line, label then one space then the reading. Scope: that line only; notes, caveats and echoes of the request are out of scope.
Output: 5:33
